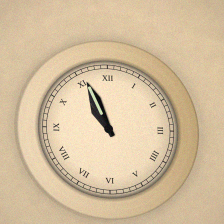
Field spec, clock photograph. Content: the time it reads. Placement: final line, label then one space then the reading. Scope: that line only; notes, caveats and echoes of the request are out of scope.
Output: 10:56
